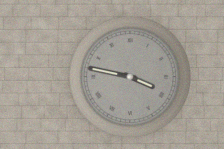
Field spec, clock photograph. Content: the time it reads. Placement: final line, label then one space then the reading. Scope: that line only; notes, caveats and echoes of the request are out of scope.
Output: 3:47
